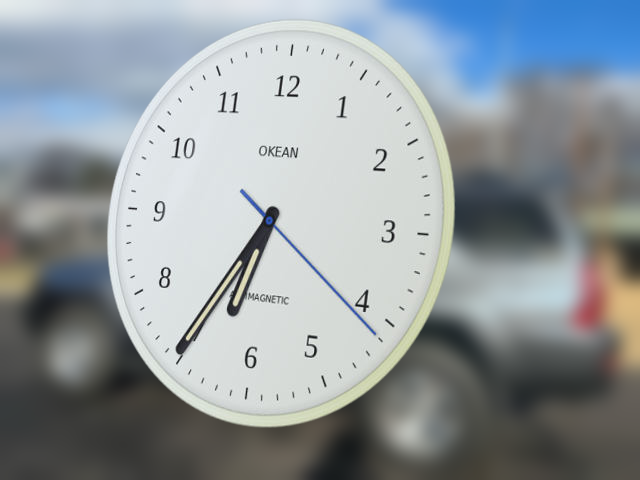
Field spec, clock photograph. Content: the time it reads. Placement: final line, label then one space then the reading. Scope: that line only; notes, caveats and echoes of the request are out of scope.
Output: 6:35:21
